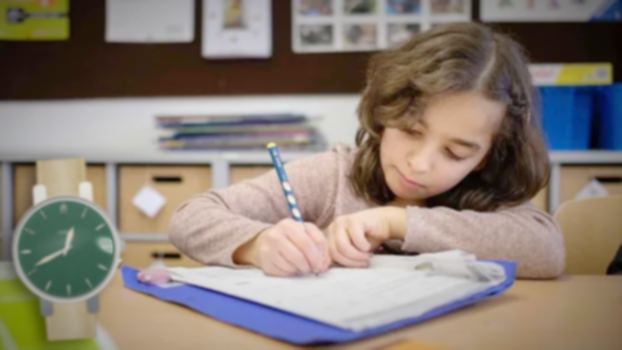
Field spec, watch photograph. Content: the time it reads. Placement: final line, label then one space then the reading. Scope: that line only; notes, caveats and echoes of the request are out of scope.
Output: 12:41
